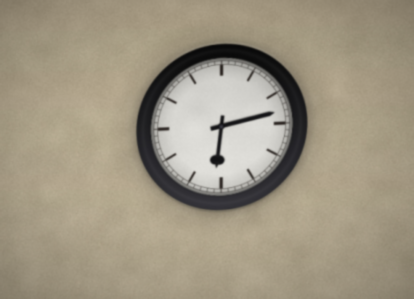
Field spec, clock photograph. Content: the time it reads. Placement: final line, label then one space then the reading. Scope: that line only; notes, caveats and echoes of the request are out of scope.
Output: 6:13
